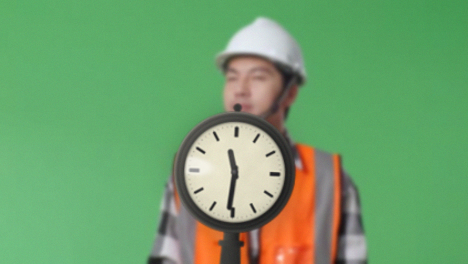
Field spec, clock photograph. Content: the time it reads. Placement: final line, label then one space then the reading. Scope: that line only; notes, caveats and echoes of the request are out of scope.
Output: 11:31
